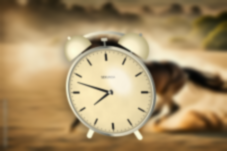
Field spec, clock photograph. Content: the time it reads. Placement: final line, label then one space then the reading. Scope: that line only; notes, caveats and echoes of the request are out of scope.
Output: 7:48
